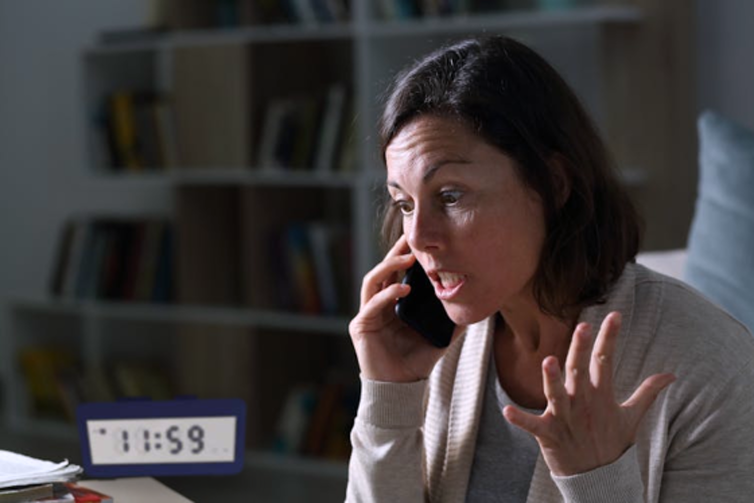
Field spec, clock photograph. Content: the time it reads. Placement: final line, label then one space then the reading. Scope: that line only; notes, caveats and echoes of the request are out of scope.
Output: 11:59
